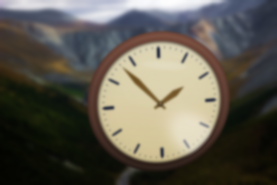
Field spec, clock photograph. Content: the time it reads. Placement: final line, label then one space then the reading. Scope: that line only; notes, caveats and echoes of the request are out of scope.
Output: 1:53
